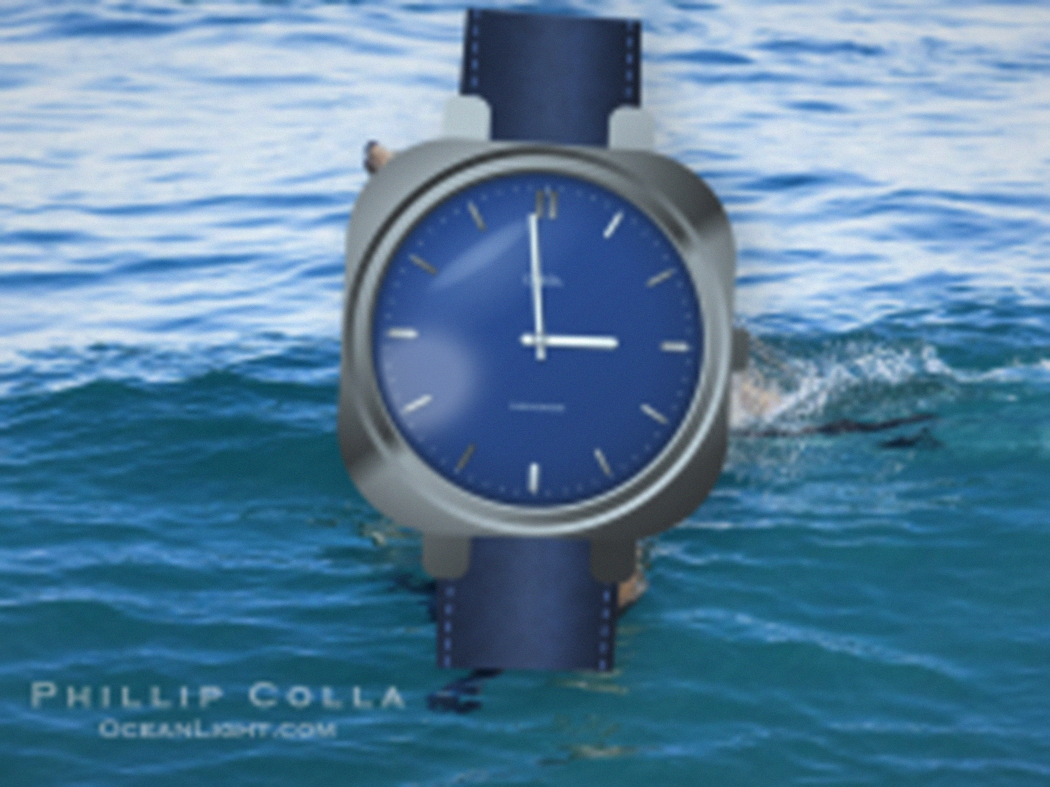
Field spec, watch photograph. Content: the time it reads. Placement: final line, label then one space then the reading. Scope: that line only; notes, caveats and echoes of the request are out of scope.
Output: 2:59
